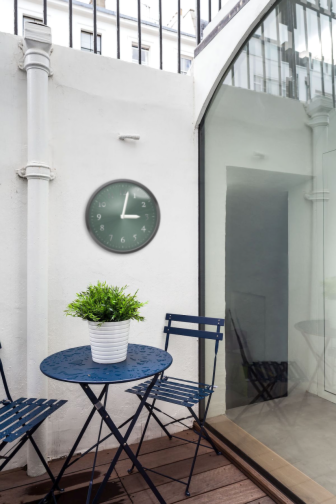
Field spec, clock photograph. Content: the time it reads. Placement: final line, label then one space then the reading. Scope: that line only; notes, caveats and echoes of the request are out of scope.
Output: 3:02
